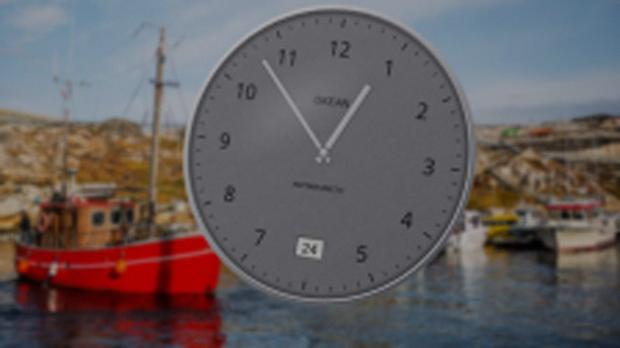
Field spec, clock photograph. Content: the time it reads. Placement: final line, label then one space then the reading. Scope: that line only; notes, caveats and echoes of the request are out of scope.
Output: 12:53
